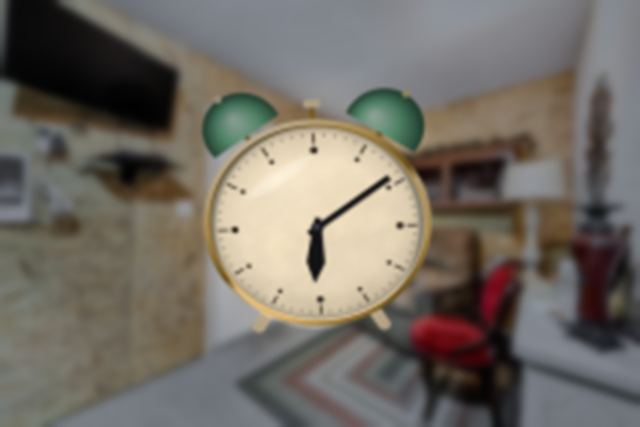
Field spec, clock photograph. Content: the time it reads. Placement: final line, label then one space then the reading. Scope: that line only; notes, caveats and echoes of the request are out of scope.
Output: 6:09
